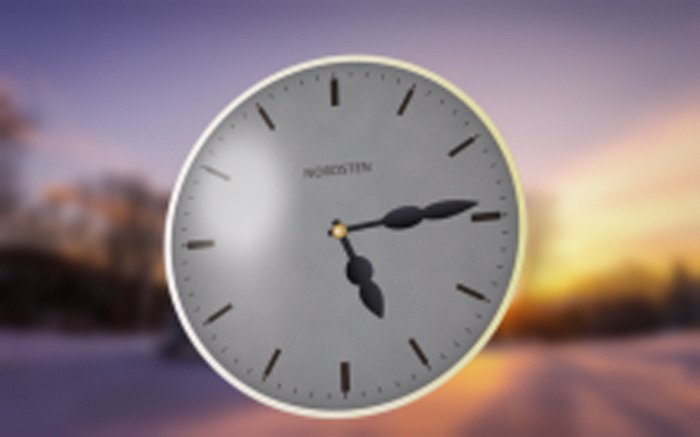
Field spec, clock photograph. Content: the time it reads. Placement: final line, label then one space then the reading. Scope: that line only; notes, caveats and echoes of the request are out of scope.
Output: 5:14
